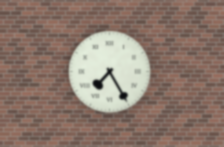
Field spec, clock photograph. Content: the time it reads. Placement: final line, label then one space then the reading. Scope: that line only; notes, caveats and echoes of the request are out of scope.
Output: 7:25
